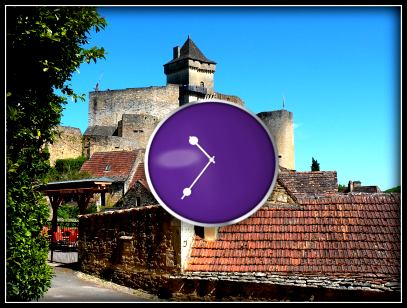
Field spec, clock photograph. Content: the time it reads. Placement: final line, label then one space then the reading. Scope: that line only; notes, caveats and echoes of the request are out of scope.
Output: 10:36
